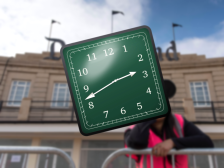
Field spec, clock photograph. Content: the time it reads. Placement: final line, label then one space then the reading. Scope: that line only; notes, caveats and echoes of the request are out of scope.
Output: 2:42
